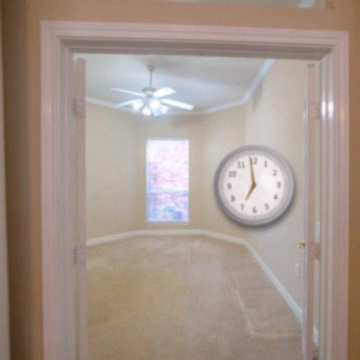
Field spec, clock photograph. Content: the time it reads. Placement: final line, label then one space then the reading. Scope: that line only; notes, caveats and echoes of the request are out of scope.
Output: 6:59
